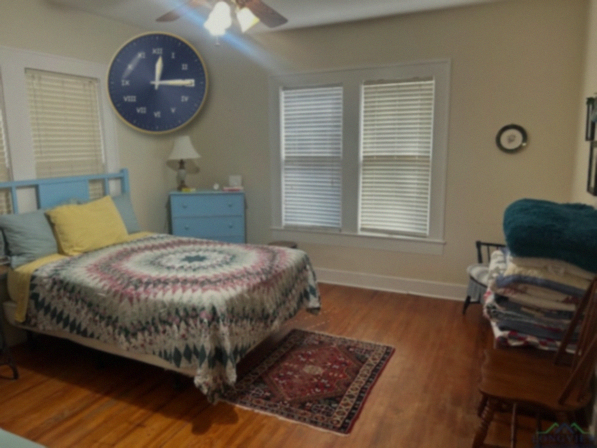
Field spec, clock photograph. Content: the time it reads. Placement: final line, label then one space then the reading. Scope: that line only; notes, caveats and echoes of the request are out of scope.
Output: 12:15
